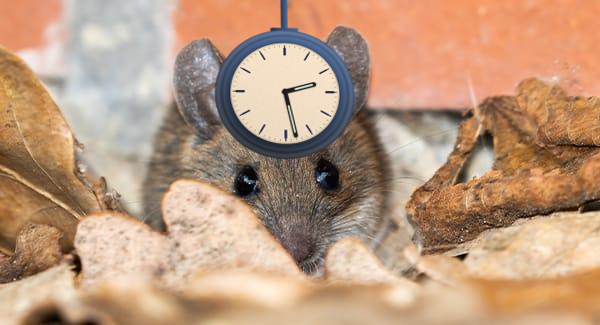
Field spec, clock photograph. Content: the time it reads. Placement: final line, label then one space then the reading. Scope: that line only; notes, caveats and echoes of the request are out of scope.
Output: 2:28
